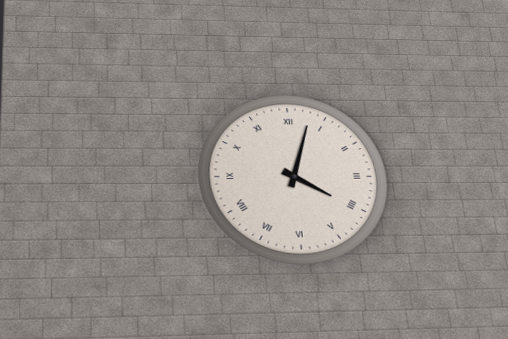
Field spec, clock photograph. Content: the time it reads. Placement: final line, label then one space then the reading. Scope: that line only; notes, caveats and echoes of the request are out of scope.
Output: 4:03
